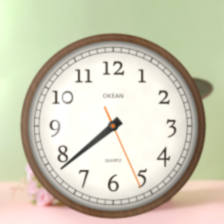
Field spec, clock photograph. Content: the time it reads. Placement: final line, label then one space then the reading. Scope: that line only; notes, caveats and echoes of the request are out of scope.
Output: 7:38:26
